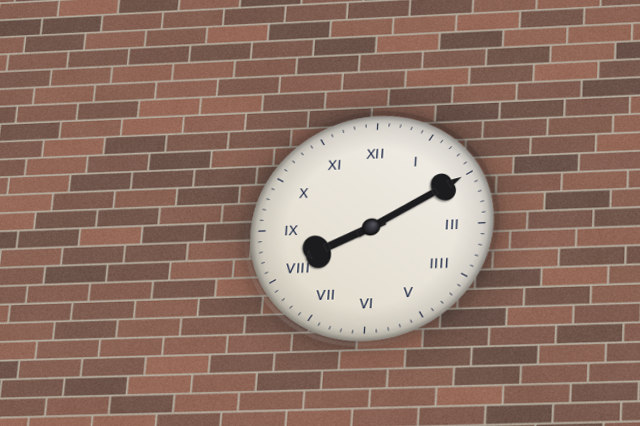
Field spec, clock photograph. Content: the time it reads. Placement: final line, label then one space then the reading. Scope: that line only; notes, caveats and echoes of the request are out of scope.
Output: 8:10
